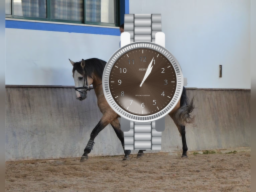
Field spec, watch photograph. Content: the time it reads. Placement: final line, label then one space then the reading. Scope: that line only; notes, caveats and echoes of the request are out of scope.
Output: 1:04
